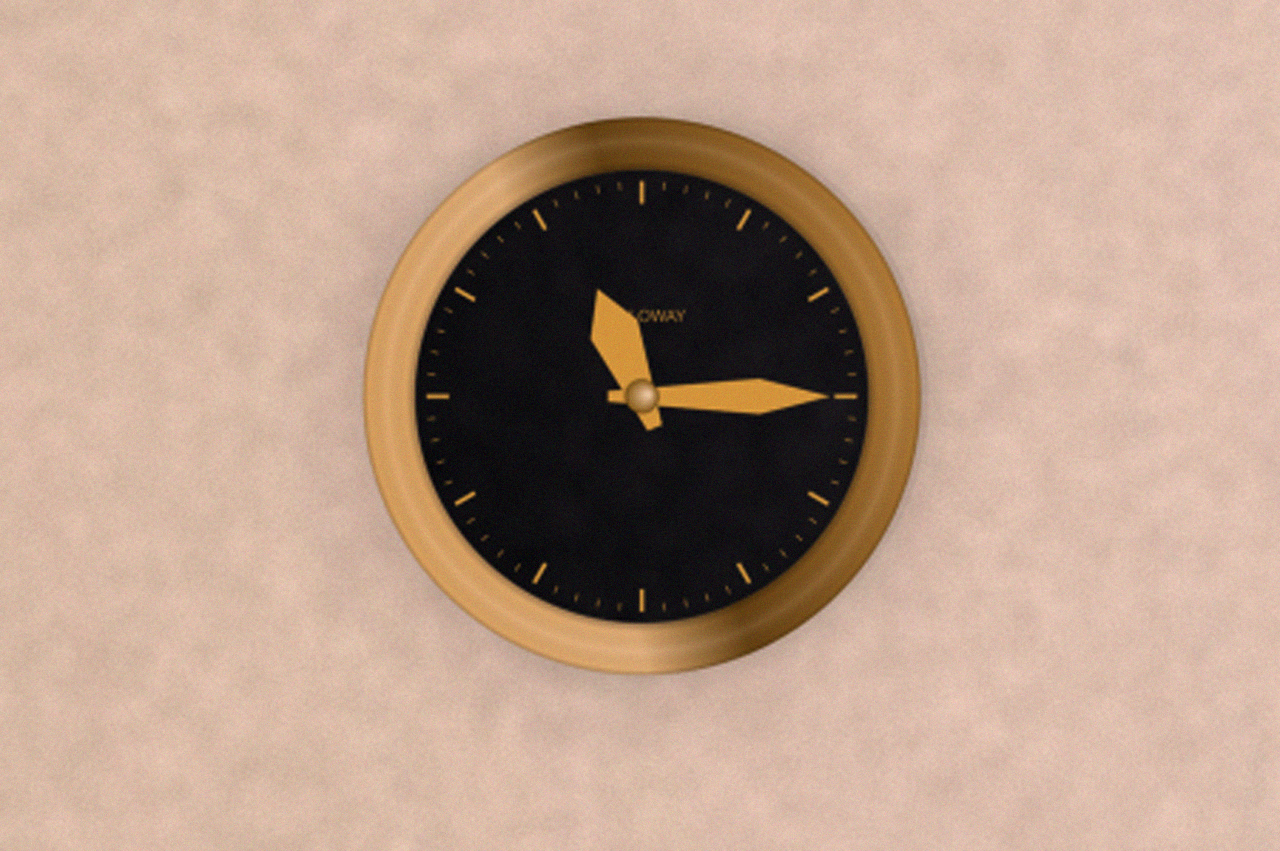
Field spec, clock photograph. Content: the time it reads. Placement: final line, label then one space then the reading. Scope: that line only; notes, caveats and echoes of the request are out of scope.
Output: 11:15
